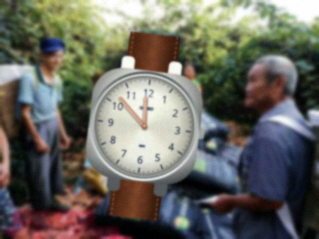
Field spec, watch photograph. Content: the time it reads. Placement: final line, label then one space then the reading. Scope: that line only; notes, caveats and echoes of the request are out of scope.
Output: 11:52
